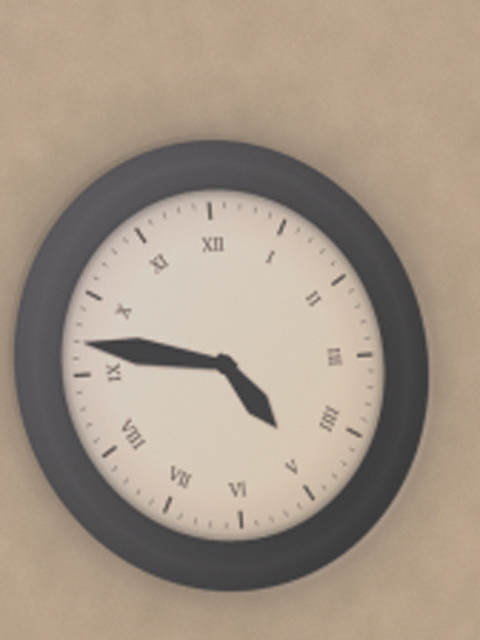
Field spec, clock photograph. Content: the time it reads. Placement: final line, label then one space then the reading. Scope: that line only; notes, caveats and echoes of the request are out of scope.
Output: 4:47
